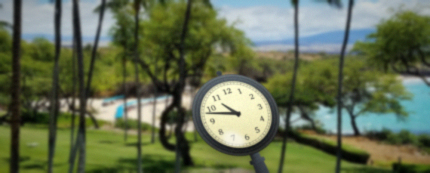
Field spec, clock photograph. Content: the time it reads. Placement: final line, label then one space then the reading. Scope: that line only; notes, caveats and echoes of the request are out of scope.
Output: 10:48
